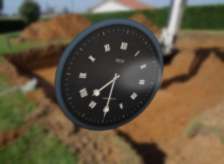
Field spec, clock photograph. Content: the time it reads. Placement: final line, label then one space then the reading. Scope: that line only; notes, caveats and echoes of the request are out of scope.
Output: 7:30
